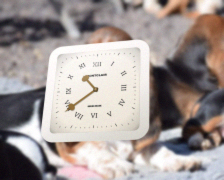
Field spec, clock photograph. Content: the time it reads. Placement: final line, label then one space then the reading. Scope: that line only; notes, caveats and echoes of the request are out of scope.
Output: 10:39
